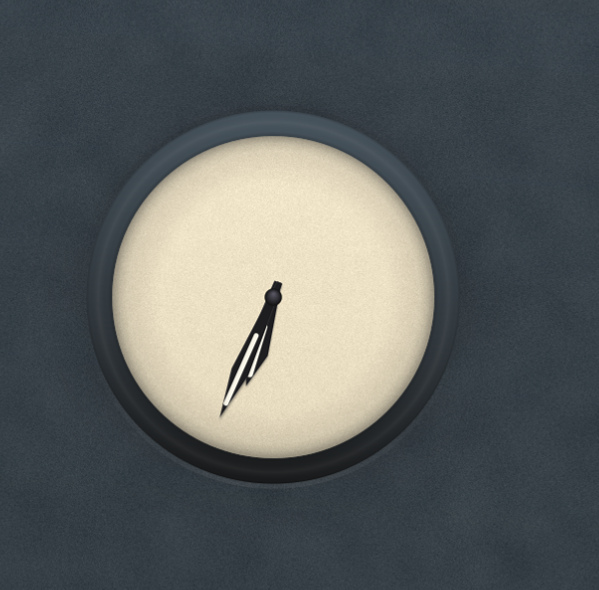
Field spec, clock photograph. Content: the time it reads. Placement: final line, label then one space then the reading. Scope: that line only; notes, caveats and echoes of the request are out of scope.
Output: 6:34
